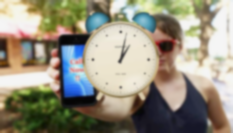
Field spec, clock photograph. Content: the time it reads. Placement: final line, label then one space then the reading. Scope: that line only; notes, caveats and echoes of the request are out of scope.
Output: 1:02
